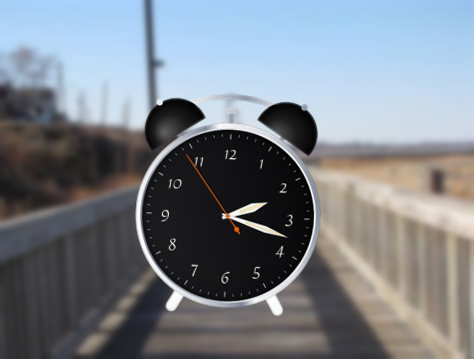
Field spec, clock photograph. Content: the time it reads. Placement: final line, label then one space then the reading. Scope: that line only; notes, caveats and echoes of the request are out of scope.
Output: 2:17:54
